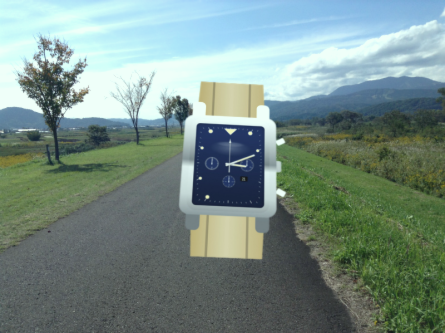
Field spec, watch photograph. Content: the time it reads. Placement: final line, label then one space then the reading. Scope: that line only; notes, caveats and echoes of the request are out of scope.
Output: 3:11
